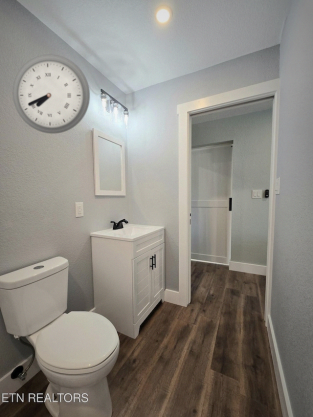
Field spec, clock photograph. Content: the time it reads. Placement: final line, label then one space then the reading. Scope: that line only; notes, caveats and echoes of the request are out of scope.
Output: 7:41
